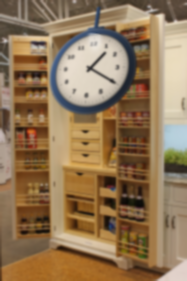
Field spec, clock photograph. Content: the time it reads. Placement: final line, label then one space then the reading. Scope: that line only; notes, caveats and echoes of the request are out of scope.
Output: 1:20
